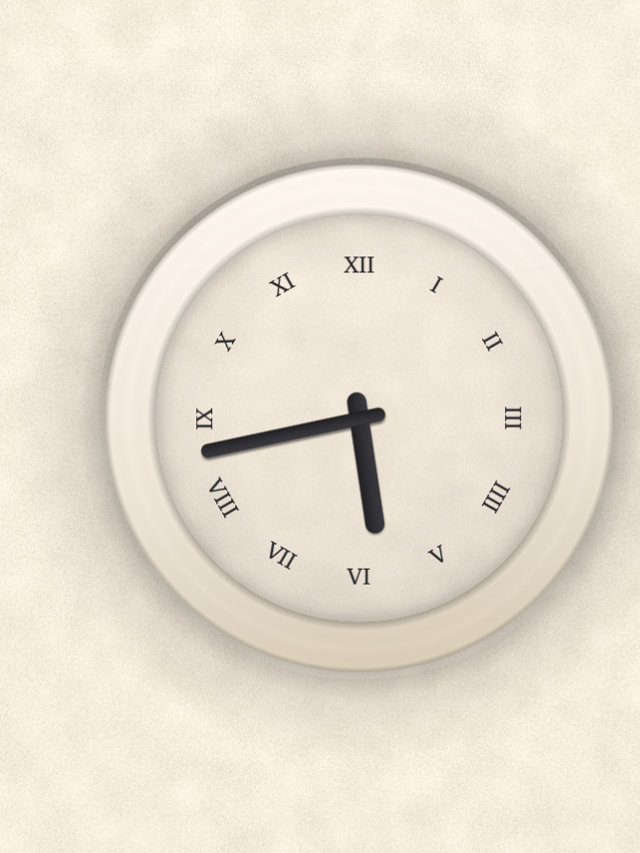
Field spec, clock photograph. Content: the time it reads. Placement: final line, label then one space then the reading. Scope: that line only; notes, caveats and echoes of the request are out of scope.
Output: 5:43
